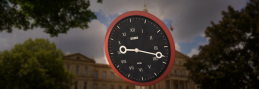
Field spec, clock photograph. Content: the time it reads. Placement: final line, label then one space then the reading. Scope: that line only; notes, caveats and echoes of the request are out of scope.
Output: 9:18
